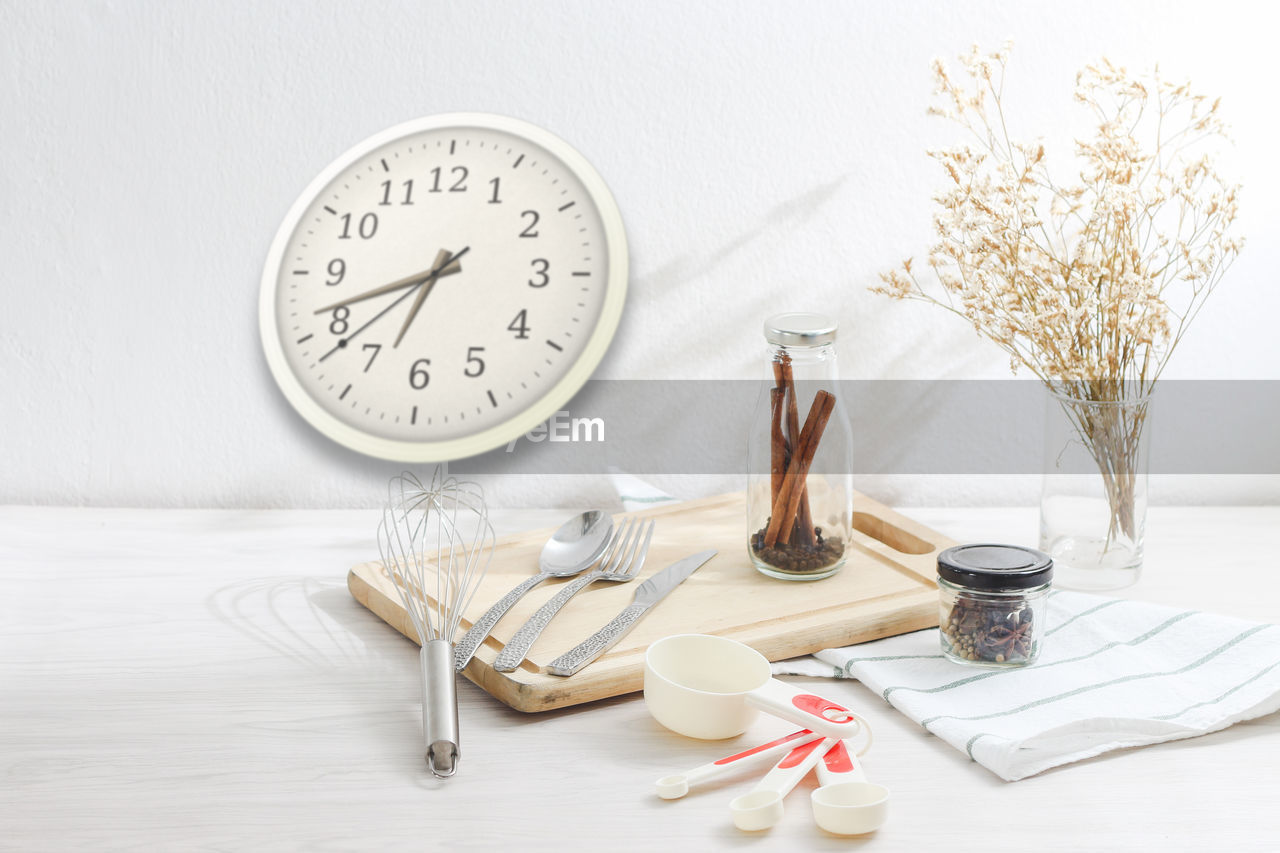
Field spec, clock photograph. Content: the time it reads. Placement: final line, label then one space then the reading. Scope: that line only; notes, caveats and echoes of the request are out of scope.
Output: 6:41:38
